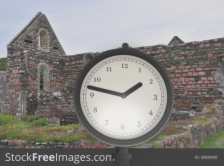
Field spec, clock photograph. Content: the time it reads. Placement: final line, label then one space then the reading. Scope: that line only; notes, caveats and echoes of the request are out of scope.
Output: 1:47
